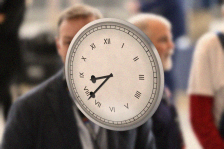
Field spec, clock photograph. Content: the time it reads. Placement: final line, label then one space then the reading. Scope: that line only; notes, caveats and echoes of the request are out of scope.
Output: 8:38
